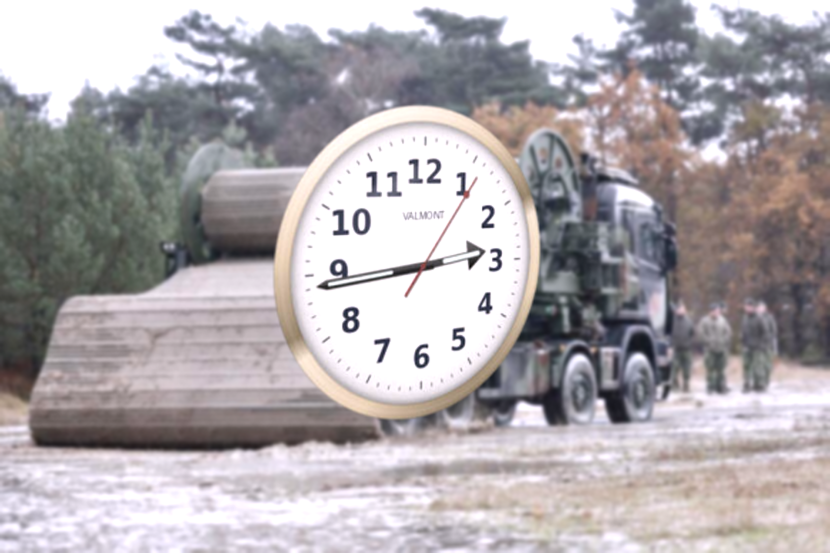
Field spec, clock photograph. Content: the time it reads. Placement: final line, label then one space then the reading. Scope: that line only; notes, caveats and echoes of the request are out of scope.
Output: 2:44:06
